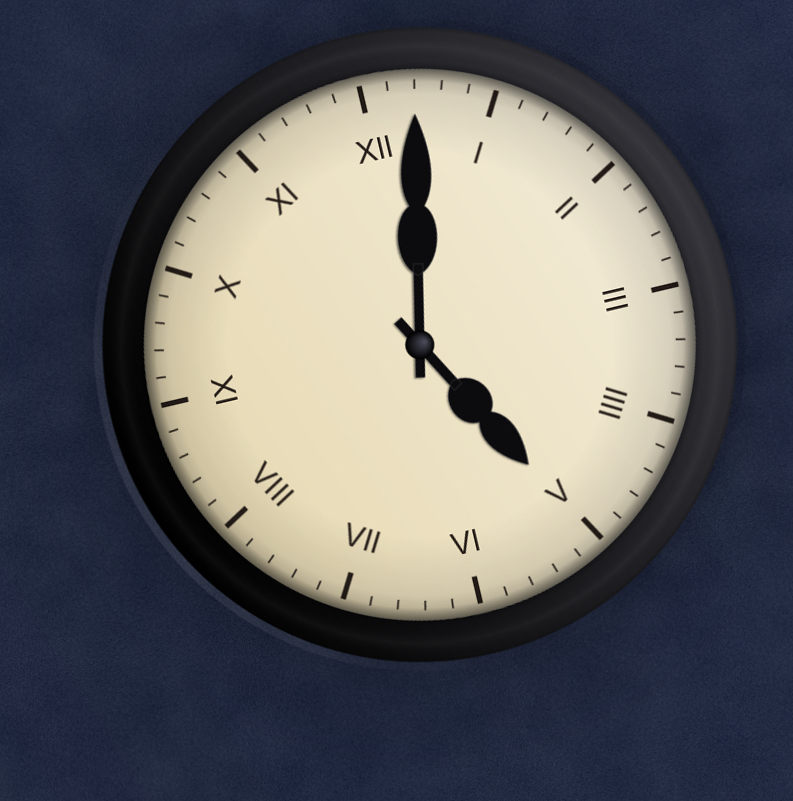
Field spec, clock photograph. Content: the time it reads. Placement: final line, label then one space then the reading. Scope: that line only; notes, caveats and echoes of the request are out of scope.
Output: 5:02
